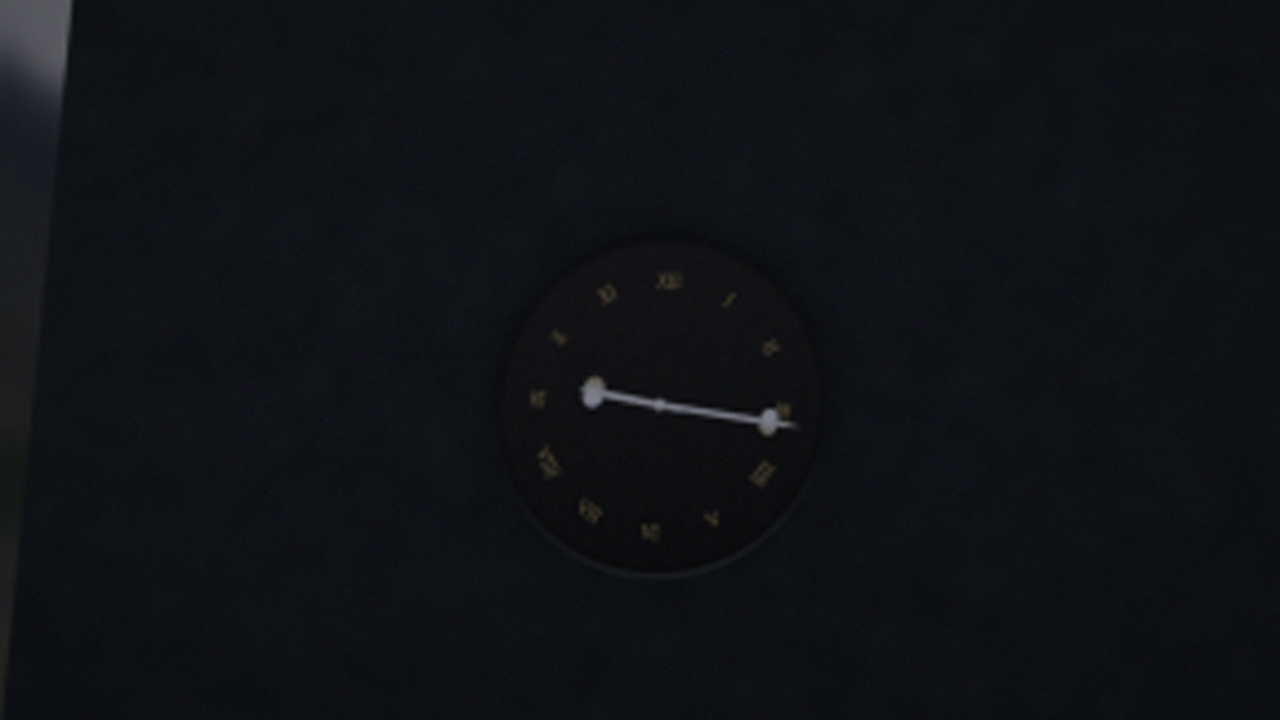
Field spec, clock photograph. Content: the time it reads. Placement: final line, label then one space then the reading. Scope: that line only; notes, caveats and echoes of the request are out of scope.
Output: 9:16
